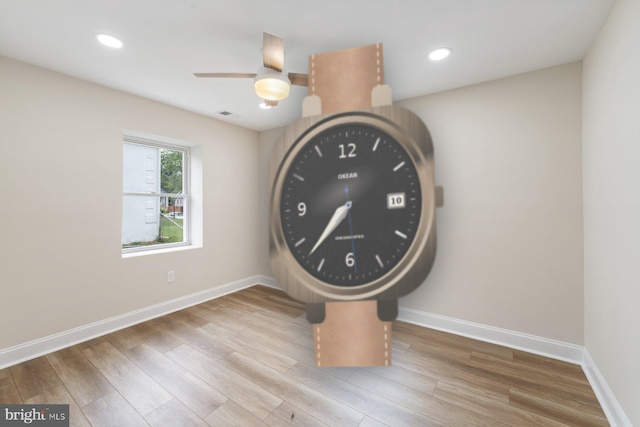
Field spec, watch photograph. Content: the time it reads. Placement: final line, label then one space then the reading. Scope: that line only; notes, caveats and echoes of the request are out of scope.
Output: 7:37:29
